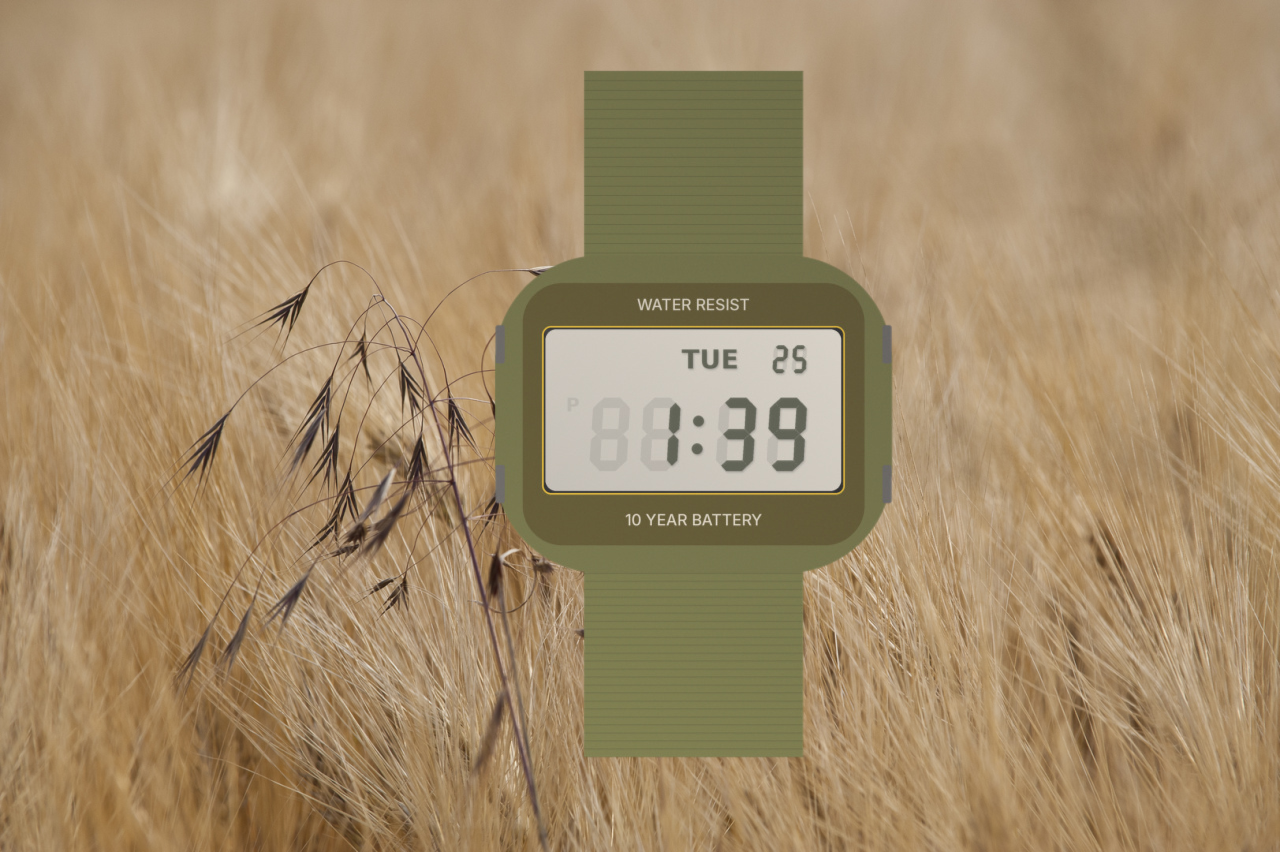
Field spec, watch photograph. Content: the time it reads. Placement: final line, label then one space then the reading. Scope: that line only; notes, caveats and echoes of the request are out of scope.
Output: 1:39
